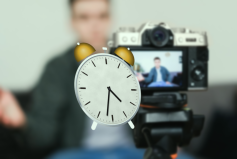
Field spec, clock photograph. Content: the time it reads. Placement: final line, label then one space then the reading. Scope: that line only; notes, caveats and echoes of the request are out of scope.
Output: 4:32
